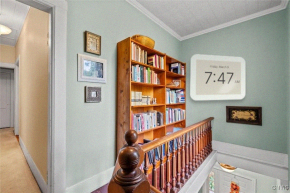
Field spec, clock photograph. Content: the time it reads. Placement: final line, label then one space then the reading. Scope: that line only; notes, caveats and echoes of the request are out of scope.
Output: 7:47
